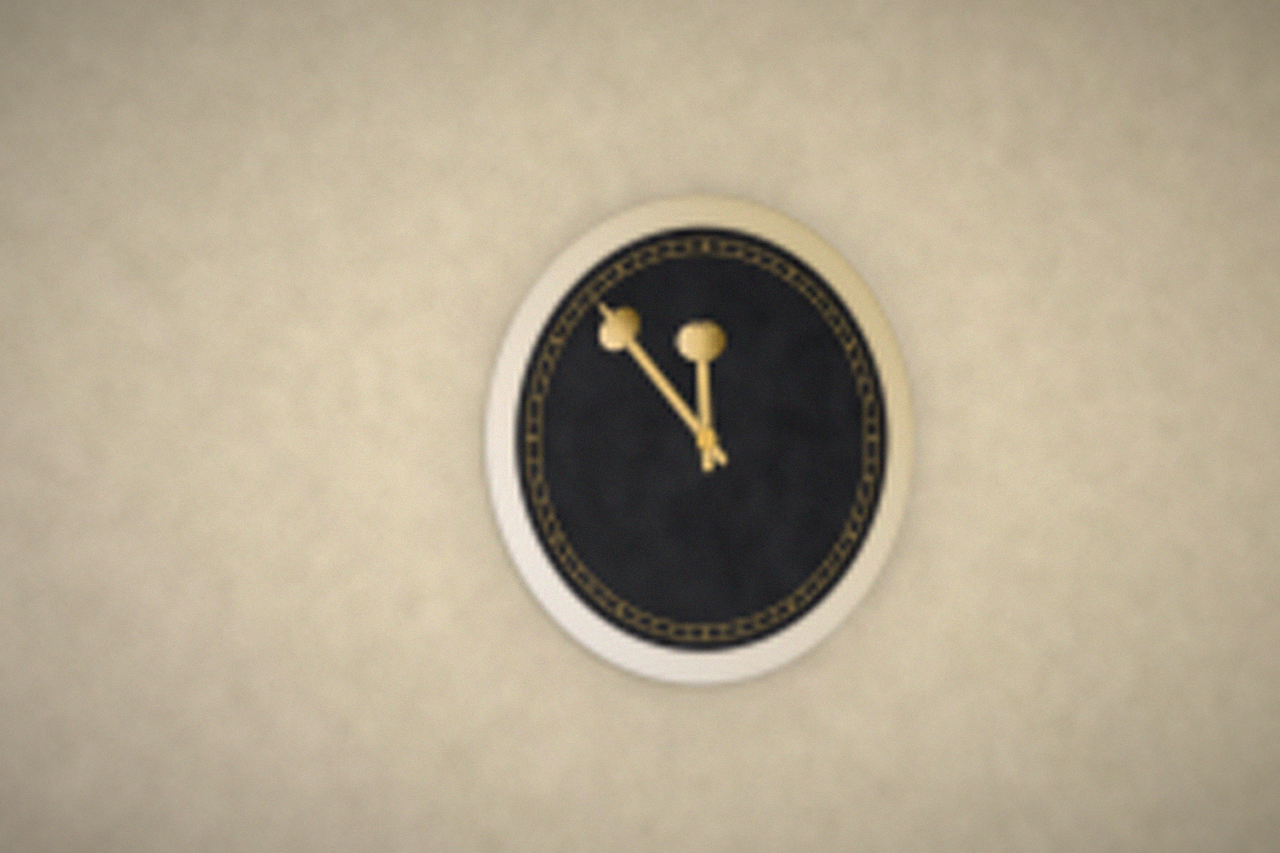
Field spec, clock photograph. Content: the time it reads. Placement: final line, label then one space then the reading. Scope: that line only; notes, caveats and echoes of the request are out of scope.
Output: 11:53
